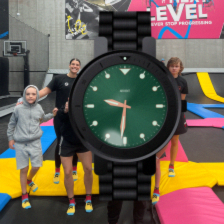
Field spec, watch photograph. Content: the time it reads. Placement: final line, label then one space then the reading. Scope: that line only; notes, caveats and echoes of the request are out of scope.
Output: 9:31
